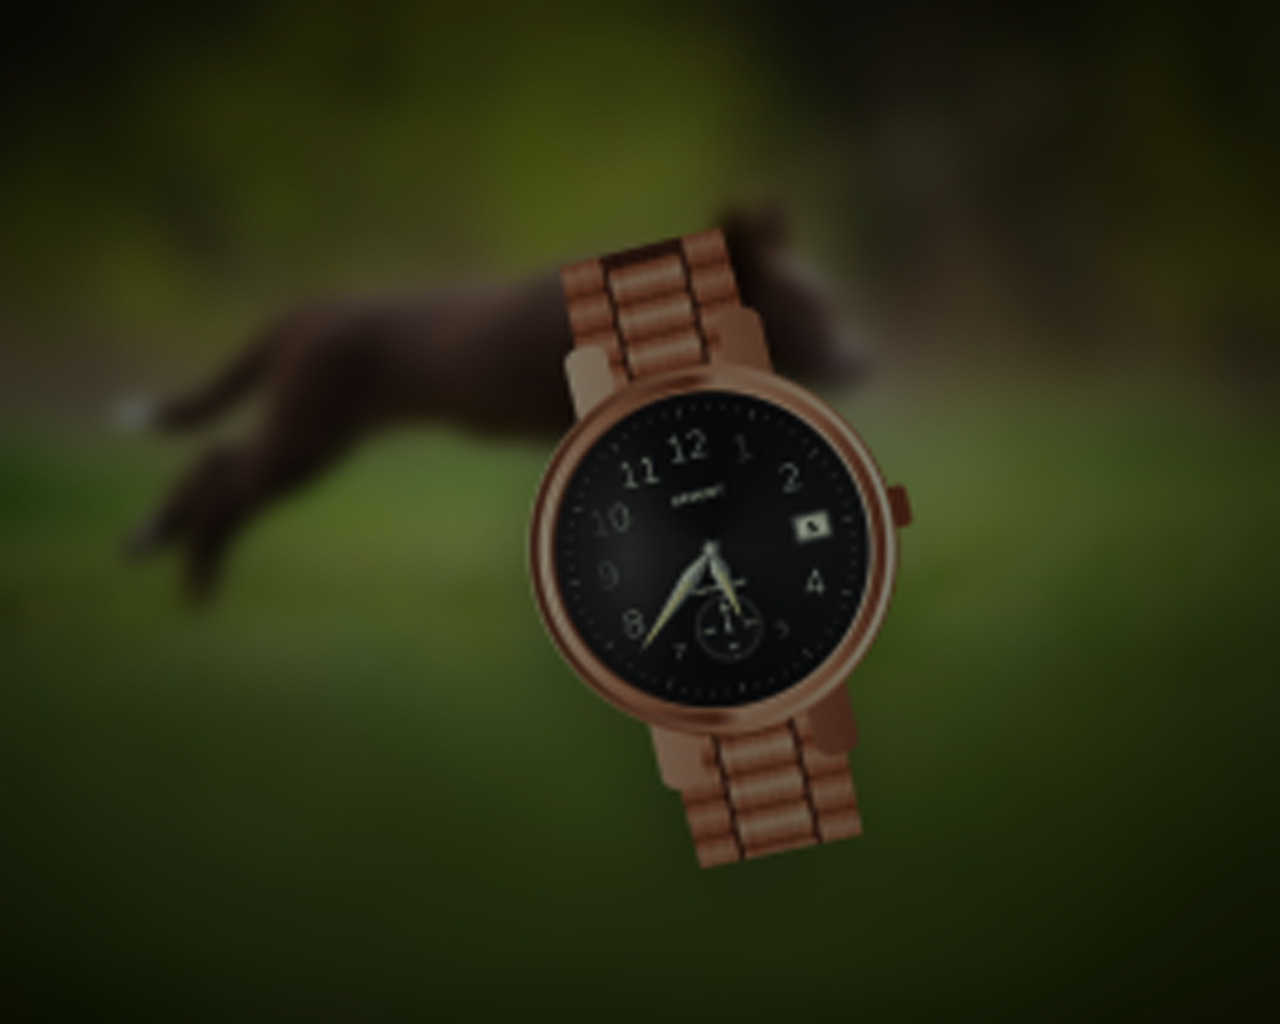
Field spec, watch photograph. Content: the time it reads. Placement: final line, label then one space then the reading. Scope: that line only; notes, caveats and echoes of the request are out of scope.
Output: 5:38
